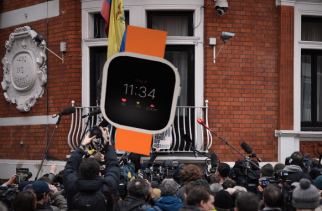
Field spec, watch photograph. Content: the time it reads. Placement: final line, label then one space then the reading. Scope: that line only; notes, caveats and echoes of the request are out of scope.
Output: 11:34
